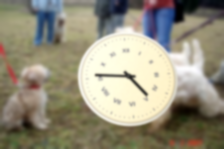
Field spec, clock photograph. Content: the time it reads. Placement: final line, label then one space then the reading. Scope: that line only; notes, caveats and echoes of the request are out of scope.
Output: 4:46
